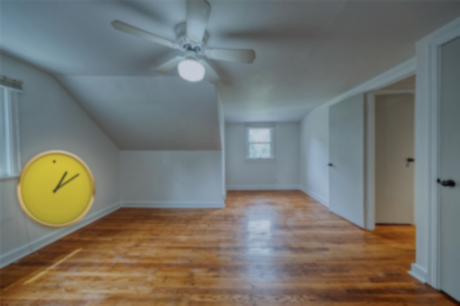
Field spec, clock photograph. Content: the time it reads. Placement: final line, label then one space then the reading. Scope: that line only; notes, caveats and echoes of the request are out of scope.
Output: 1:10
